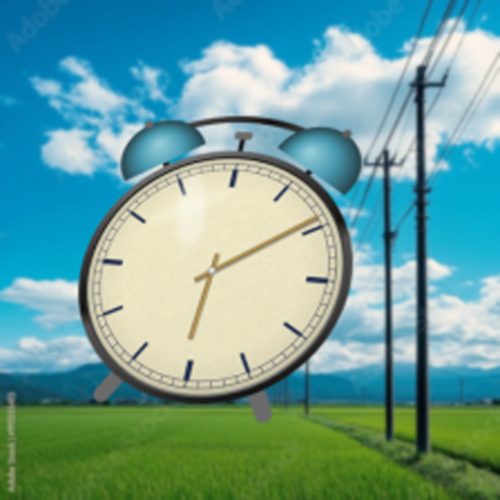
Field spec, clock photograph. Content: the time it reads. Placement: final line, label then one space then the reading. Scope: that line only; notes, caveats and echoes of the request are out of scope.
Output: 6:09
